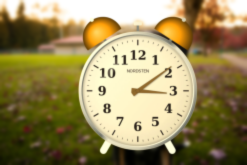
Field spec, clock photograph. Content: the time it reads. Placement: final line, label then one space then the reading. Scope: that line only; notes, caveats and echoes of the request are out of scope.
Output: 3:09
